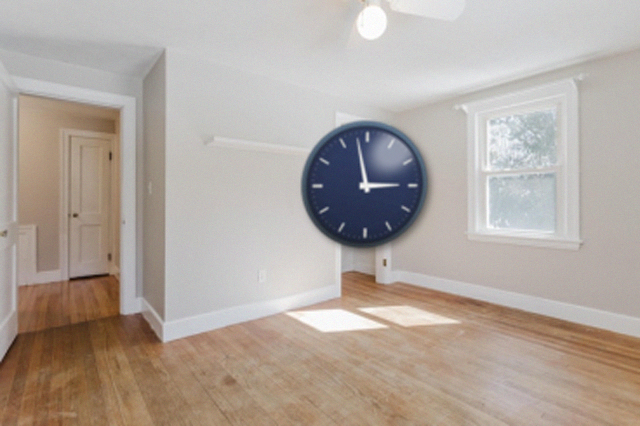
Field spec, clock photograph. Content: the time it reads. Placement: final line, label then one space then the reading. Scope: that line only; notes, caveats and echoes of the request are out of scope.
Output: 2:58
